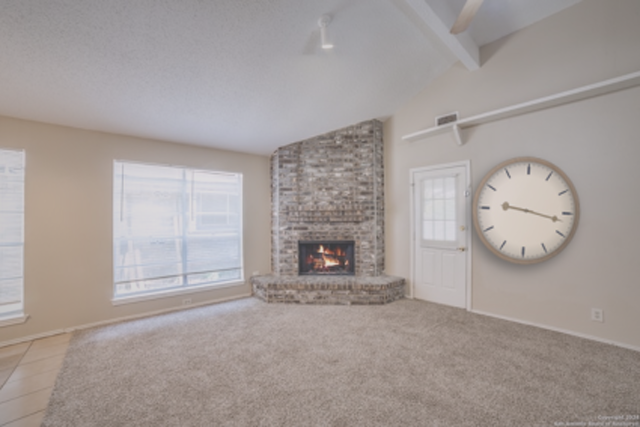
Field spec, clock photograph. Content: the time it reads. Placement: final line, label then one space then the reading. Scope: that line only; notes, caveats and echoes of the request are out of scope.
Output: 9:17
